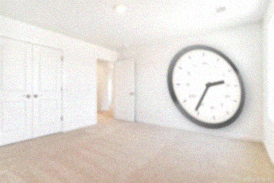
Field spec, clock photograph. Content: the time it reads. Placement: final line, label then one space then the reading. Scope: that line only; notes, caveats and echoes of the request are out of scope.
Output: 2:36
